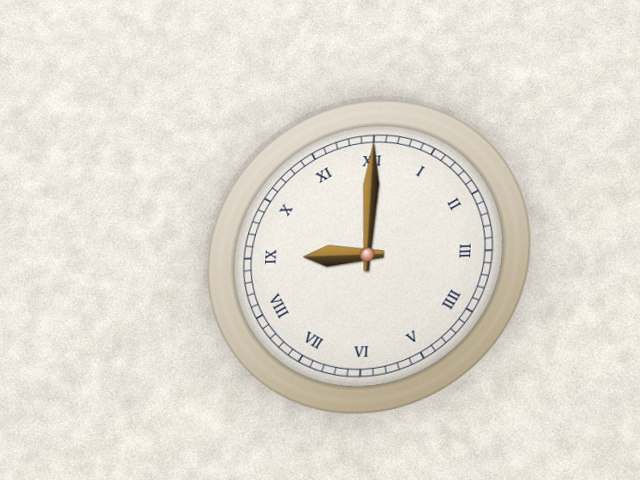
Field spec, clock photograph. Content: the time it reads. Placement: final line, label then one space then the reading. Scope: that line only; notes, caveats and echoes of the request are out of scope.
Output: 9:00
